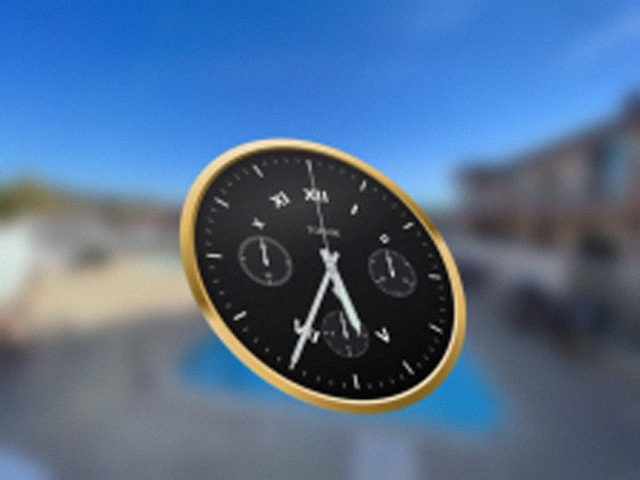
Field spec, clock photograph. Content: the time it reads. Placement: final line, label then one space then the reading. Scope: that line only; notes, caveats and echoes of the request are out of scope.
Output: 5:35
